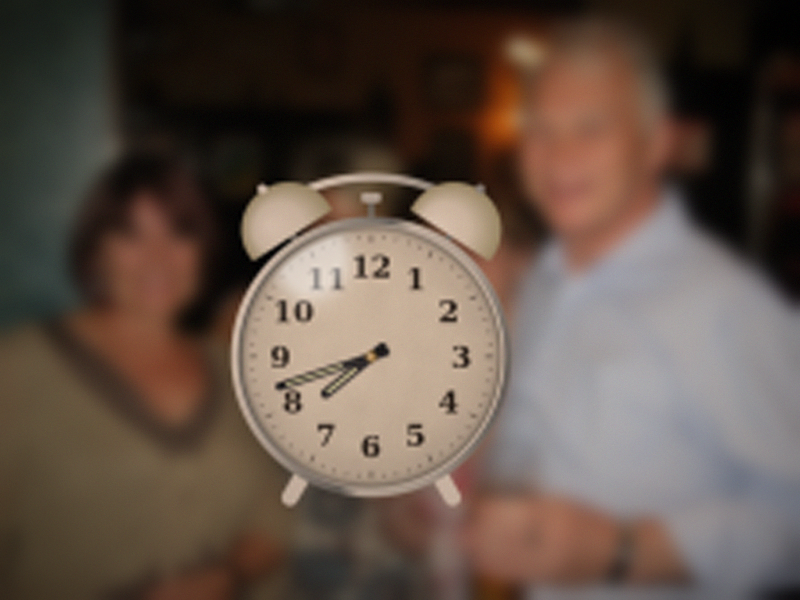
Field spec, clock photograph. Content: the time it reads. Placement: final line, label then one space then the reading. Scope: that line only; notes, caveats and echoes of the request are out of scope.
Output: 7:42
